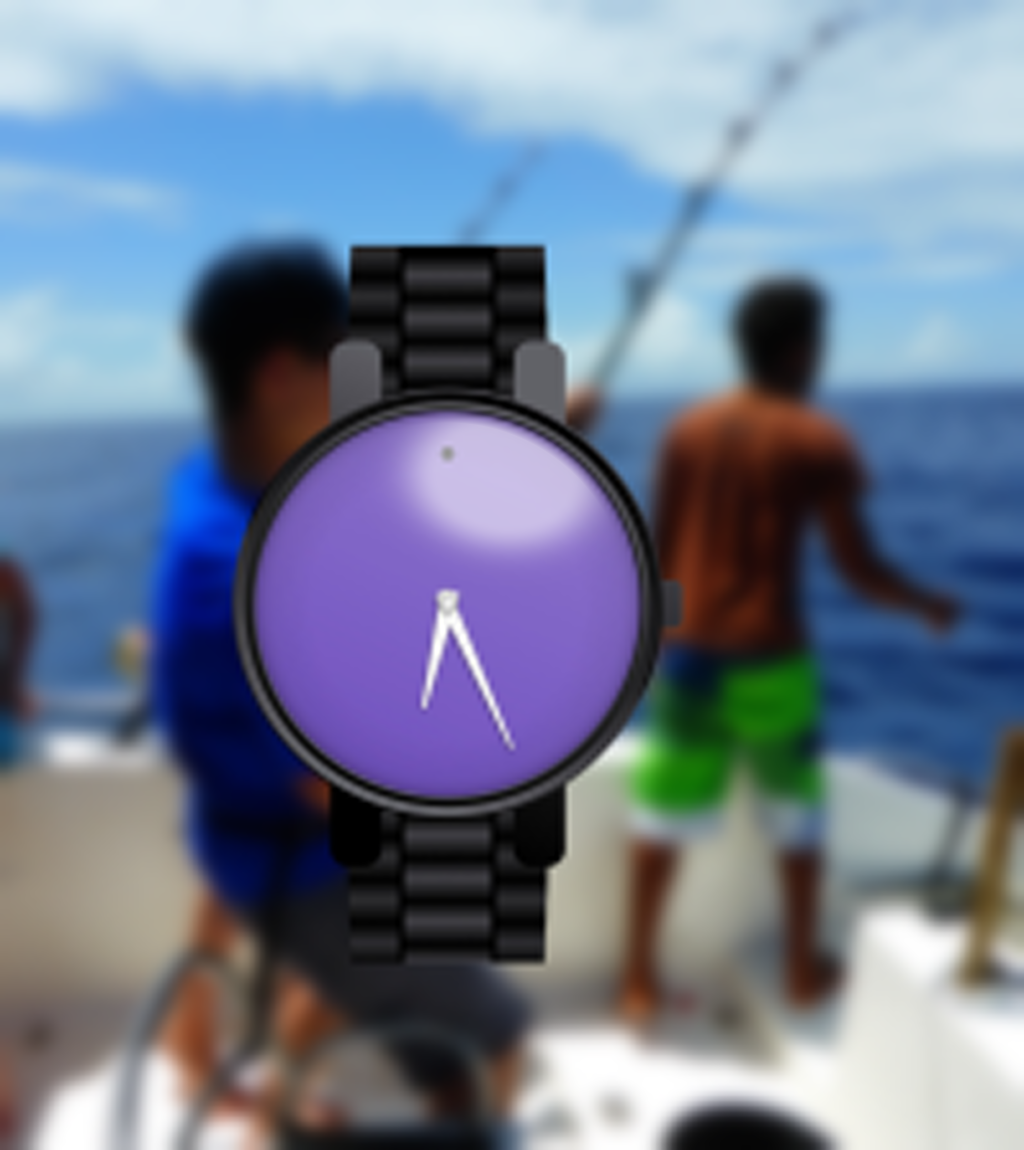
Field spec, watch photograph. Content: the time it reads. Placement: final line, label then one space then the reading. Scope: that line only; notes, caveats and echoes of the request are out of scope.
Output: 6:26
